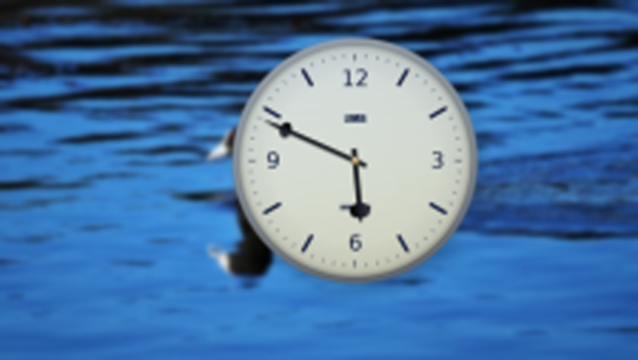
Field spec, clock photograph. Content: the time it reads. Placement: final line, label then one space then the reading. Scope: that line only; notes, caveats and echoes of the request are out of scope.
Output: 5:49
